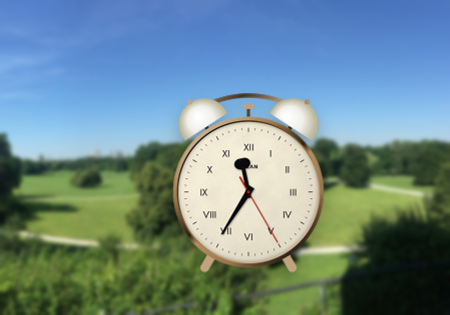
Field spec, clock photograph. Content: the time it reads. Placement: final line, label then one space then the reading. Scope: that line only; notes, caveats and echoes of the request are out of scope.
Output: 11:35:25
